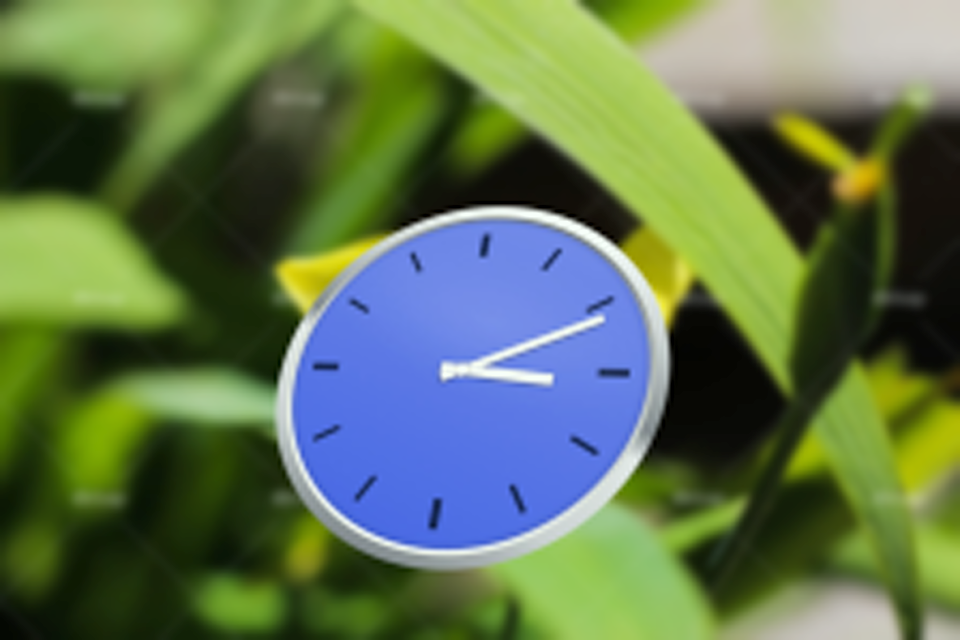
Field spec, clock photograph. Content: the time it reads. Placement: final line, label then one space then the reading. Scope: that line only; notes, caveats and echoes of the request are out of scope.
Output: 3:11
